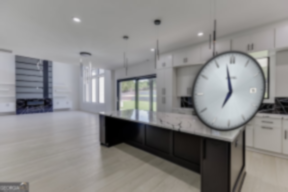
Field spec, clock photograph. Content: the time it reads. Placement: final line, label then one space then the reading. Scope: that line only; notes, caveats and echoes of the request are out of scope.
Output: 6:58
